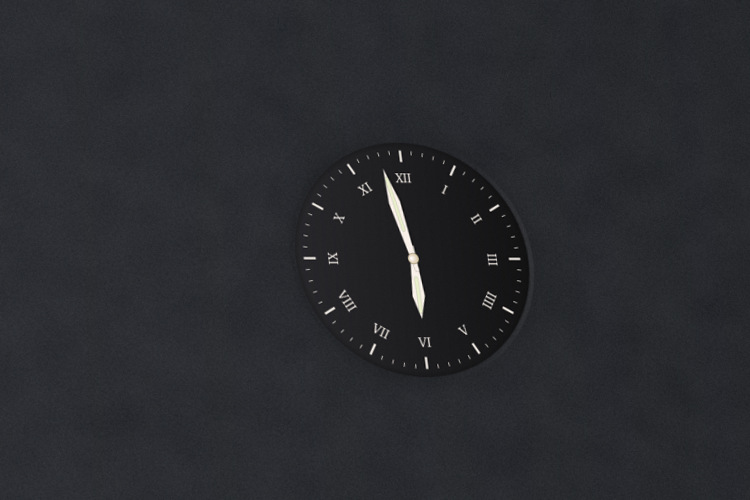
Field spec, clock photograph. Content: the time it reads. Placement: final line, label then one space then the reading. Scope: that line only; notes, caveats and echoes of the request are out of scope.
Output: 5:58
